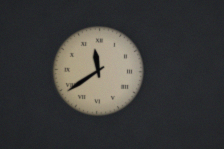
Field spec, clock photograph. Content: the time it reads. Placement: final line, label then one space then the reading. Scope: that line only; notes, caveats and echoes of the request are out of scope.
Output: 11:39
